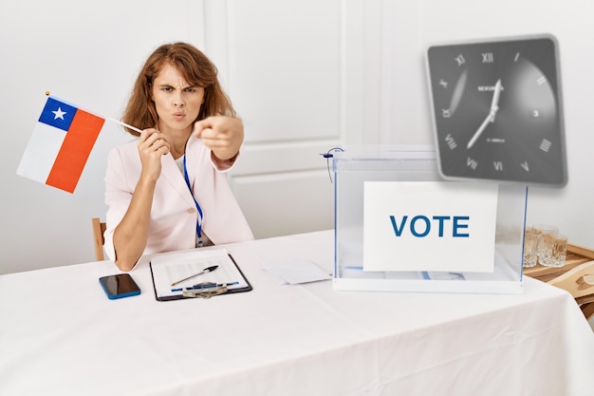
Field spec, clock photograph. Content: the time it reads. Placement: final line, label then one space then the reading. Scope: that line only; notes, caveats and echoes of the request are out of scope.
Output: 12:37
